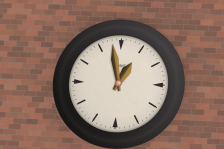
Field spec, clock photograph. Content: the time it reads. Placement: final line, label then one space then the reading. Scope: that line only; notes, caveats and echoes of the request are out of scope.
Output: 12:58
